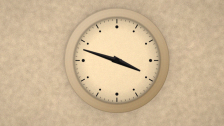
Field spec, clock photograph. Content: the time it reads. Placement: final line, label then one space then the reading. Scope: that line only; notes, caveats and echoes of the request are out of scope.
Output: 3:48
